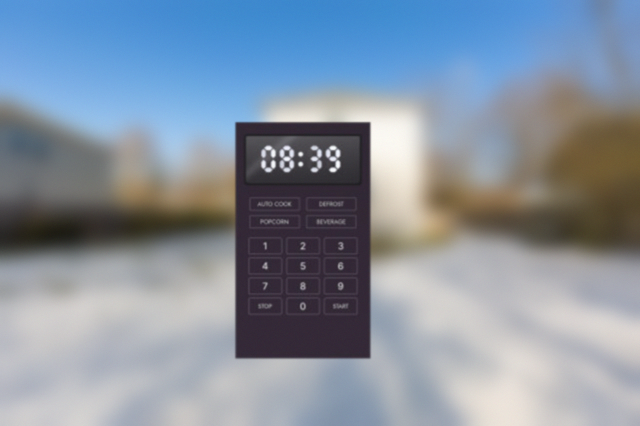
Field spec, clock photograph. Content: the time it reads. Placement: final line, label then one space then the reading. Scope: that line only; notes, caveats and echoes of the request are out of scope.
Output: 8:39
